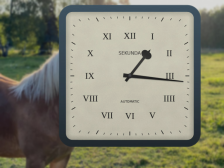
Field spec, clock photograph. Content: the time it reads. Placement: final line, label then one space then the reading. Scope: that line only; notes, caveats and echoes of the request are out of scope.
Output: 1:16
